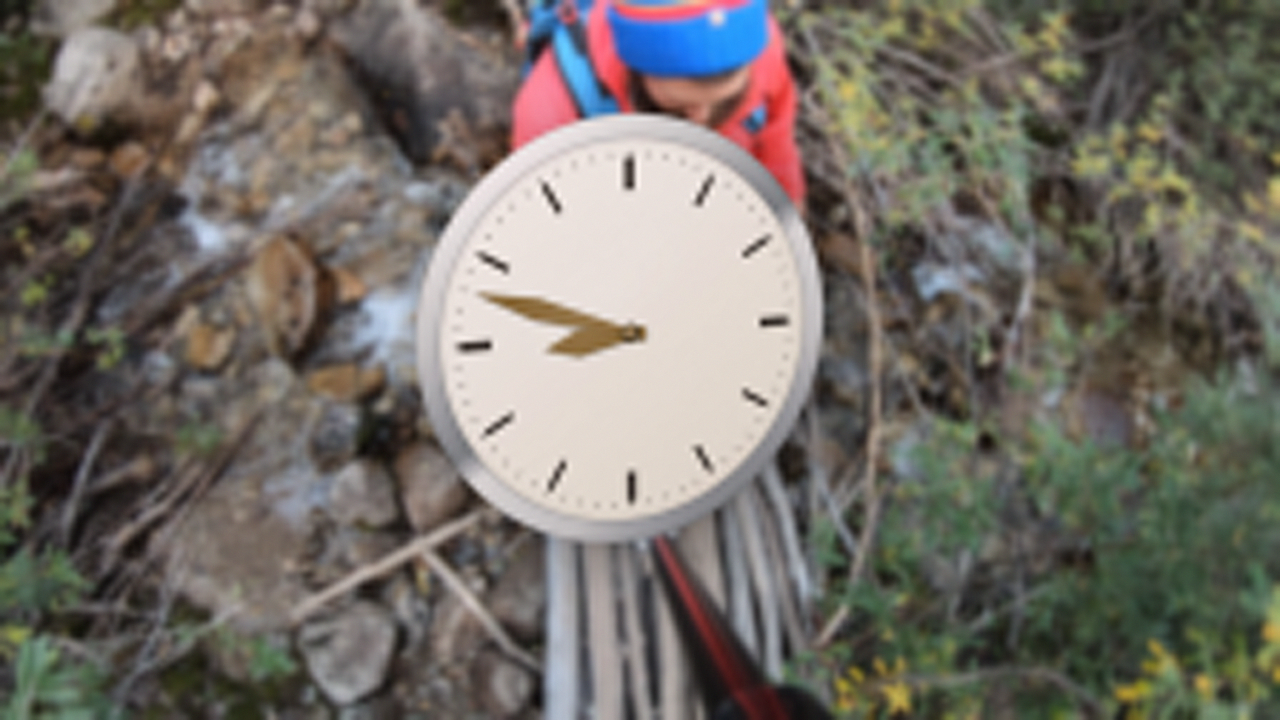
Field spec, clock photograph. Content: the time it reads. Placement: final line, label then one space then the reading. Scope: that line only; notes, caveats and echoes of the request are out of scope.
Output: 8:48
